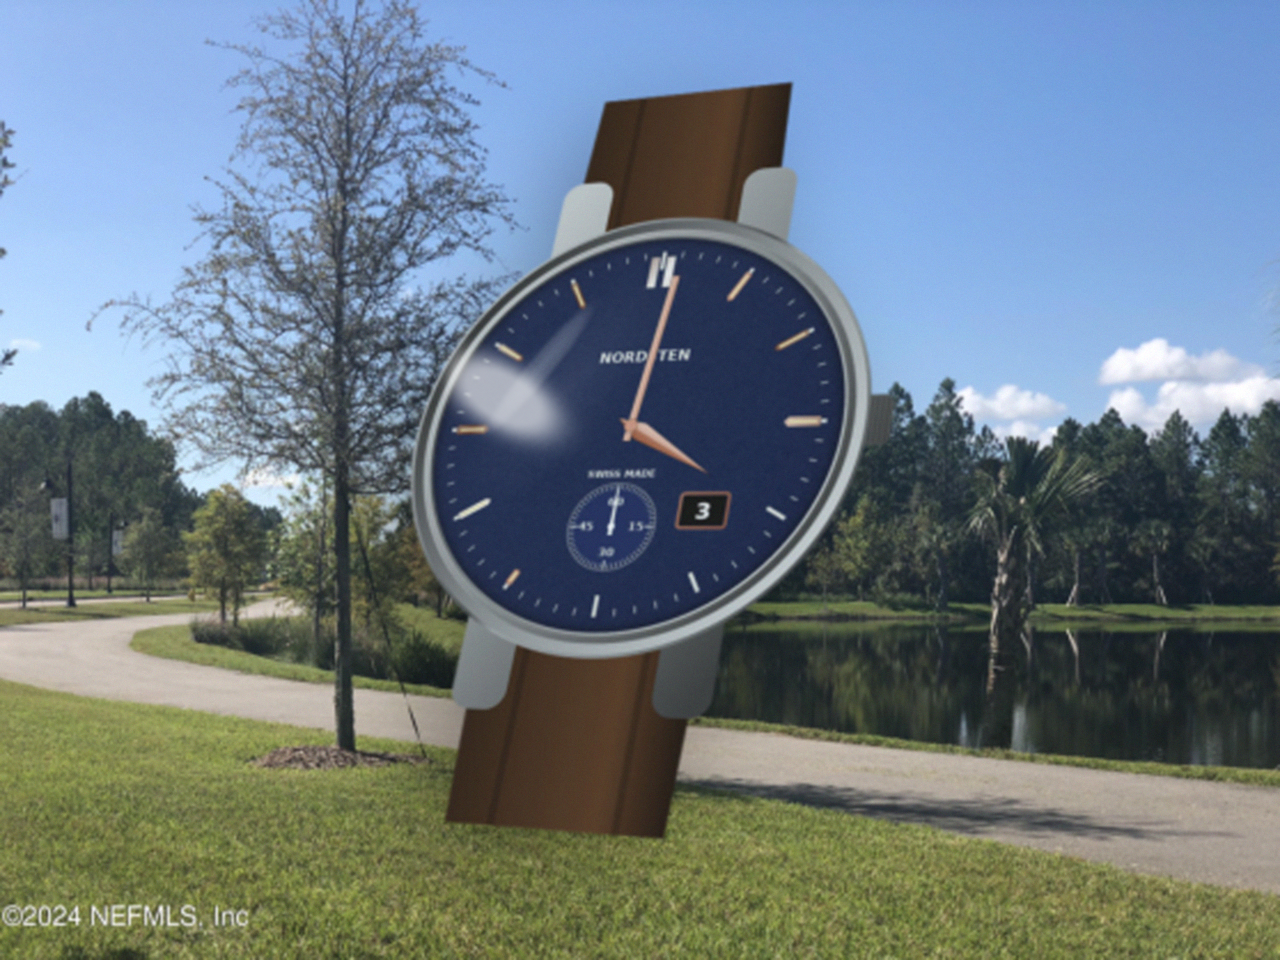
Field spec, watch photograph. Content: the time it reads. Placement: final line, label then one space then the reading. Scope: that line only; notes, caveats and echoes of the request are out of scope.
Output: 4:01
